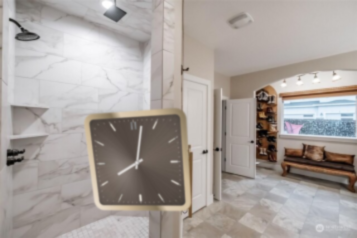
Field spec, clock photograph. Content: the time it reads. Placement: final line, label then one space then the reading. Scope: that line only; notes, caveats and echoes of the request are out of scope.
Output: 8:02
